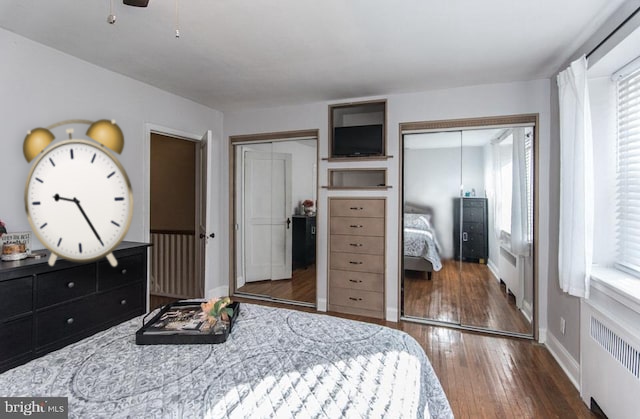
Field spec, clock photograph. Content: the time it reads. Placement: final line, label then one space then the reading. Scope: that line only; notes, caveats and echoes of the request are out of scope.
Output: 9:25
